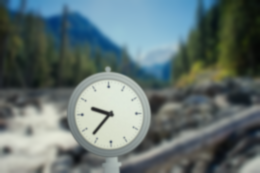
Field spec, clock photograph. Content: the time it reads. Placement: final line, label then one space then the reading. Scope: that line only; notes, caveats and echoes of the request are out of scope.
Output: 9:37
